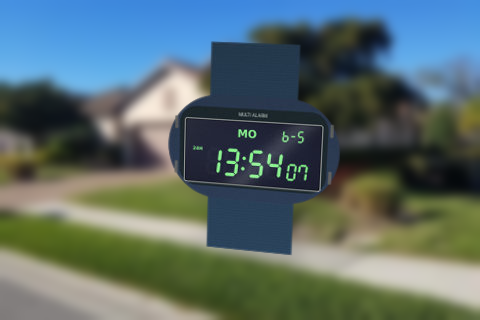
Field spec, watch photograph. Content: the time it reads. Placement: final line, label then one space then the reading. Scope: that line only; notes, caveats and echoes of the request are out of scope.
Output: 13:54:07
